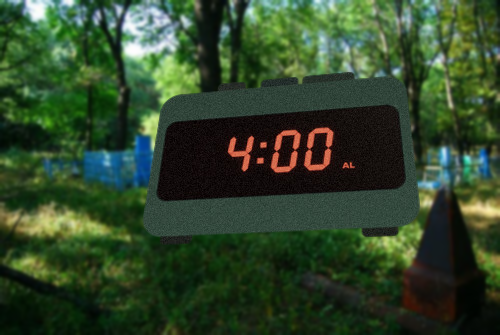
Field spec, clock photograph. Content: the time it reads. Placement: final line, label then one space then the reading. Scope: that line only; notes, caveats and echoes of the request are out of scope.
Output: 4:00
